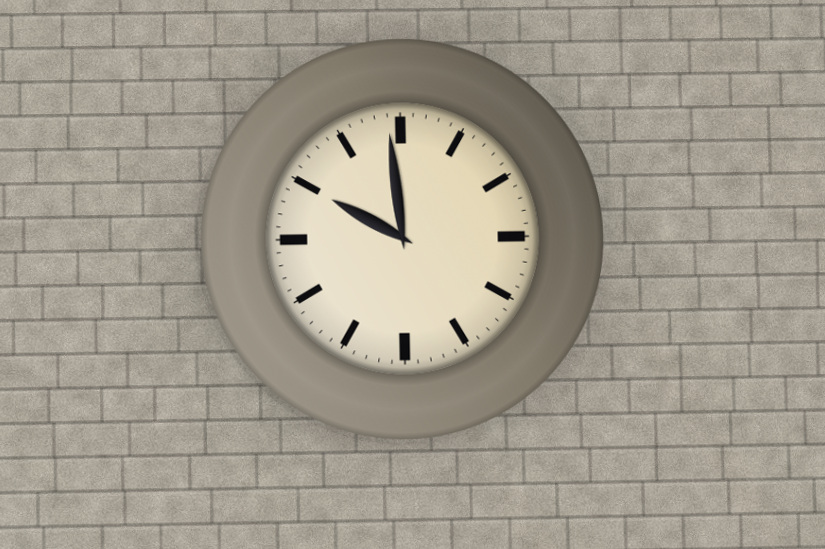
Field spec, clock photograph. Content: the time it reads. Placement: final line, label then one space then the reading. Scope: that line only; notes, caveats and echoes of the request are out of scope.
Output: 9:59
